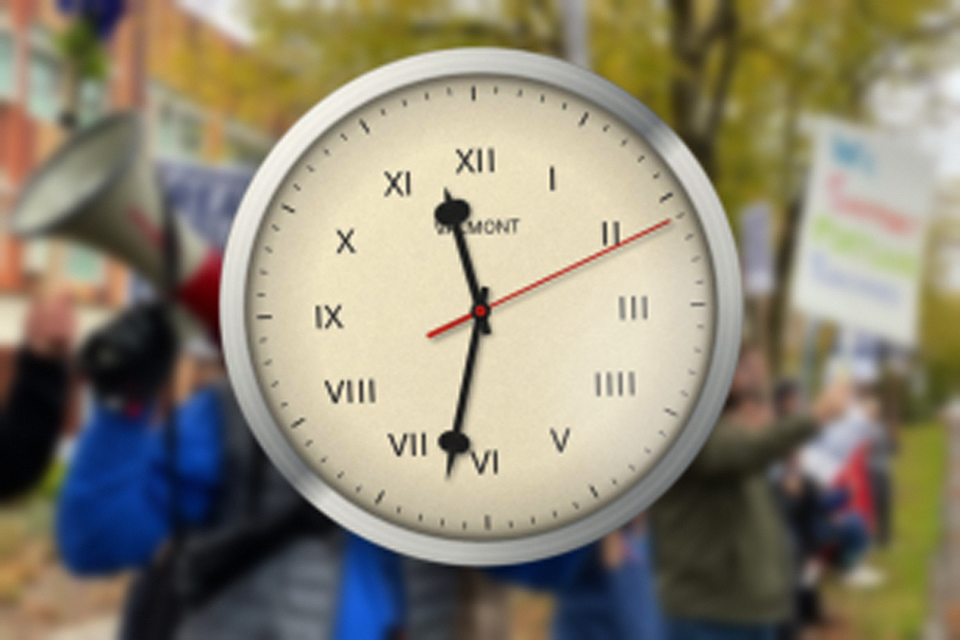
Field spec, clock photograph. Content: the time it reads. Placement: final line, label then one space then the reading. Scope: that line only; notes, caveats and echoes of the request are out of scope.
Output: 11:32:11
